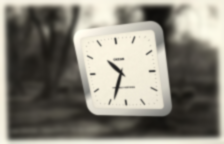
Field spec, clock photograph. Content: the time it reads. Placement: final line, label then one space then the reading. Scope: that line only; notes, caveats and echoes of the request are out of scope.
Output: 10:34
